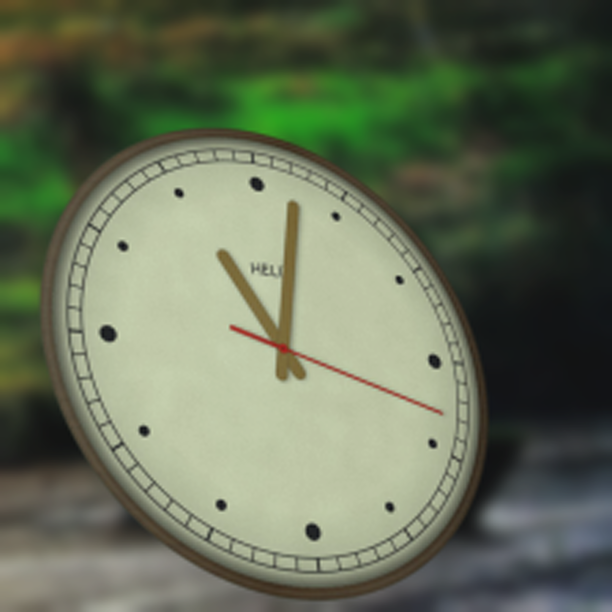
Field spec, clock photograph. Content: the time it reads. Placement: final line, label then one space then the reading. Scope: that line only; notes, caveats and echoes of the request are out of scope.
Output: 11:02:18
